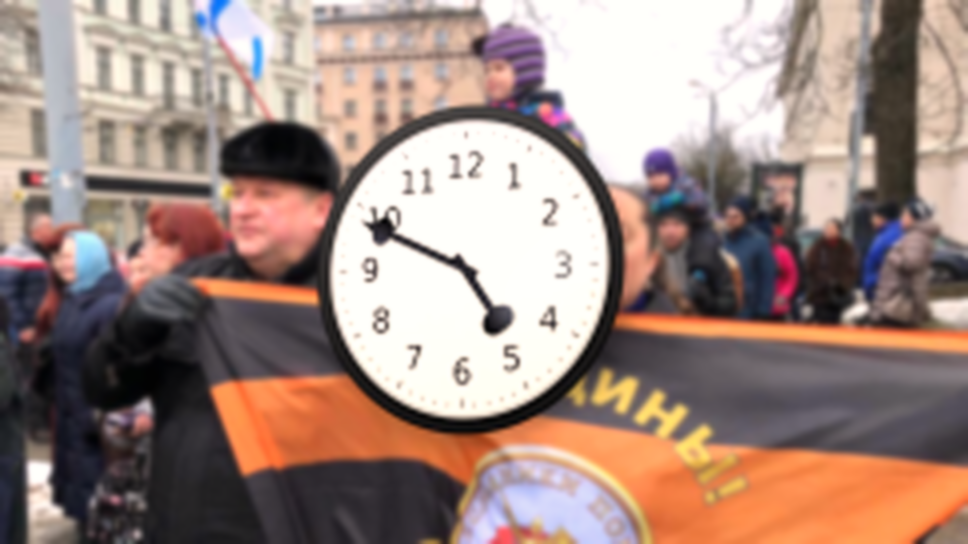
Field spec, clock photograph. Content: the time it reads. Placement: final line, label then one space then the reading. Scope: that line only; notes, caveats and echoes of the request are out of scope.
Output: 4:49
